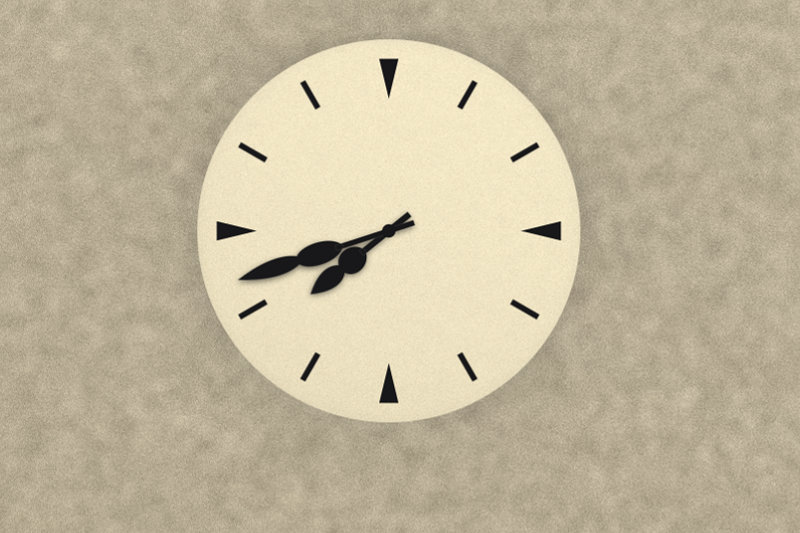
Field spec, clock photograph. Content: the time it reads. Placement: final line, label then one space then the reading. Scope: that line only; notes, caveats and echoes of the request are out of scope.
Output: 7:42
